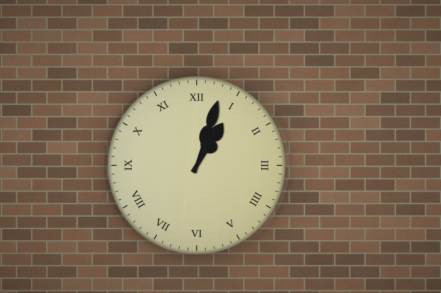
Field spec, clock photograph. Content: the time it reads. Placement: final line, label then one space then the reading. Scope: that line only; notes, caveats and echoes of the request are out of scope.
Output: 1:03
